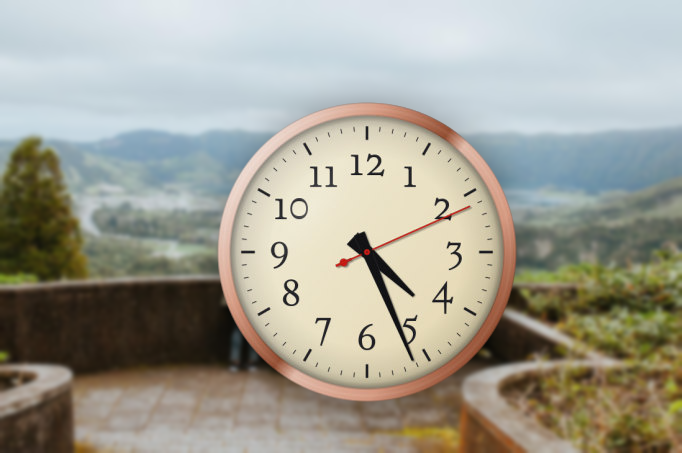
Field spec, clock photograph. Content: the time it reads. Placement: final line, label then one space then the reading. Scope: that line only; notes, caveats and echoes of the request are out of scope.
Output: 4:26:11
